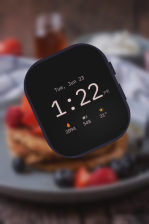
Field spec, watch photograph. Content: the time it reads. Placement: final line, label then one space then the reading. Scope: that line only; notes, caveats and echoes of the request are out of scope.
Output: 1:22
